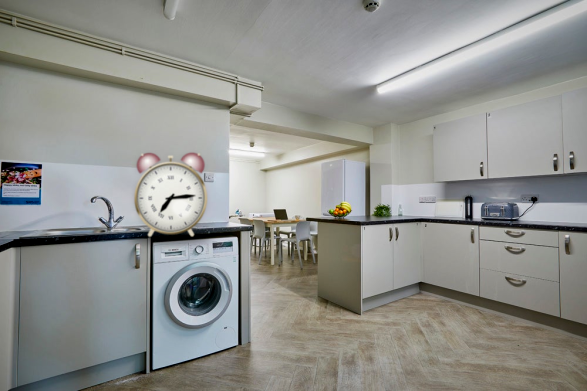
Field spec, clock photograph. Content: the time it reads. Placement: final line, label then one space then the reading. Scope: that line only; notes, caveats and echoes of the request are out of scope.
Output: 7:14
